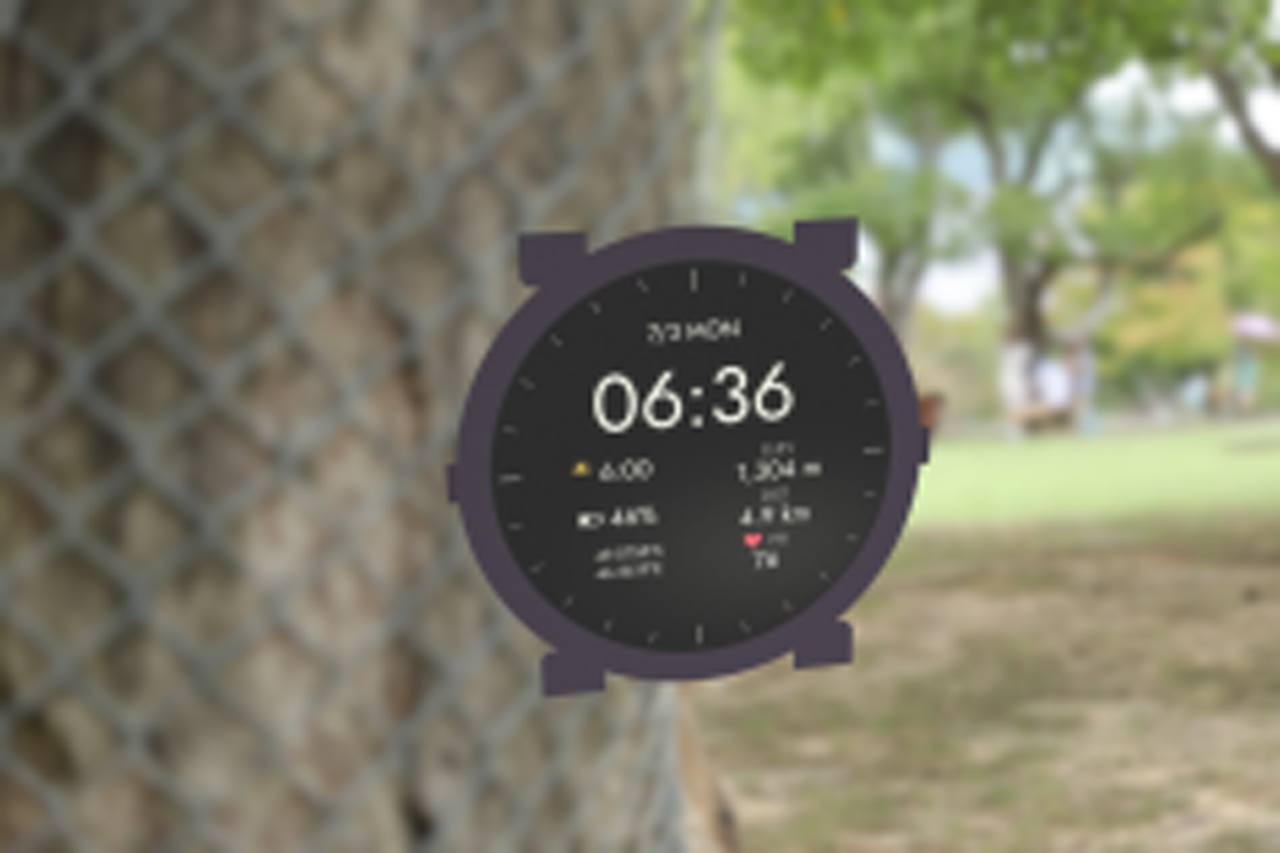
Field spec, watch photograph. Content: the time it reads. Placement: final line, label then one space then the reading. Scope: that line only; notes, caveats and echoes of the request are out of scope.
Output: 6:36
